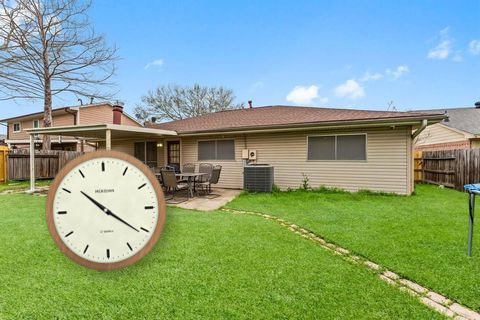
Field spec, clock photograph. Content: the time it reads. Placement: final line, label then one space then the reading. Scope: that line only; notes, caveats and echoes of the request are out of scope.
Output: 10:21
